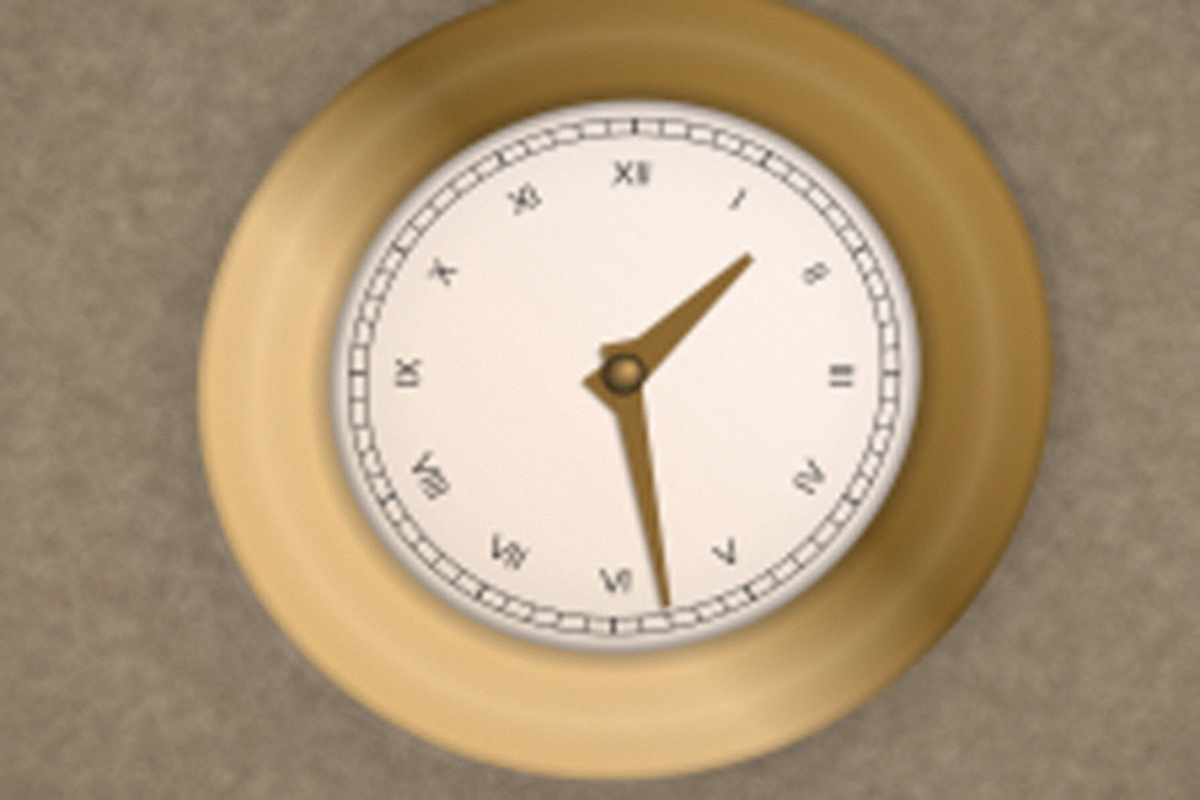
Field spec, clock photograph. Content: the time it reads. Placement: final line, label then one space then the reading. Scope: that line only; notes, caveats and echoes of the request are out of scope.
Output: 1:28
